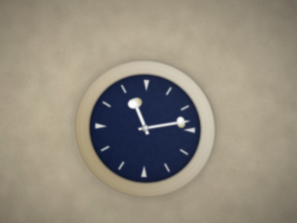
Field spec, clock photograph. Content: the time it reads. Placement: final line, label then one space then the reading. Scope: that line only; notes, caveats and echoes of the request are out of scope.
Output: 11:13
